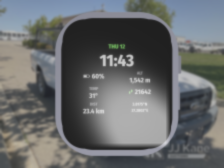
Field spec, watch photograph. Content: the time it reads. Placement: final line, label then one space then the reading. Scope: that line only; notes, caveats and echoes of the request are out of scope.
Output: 11:43
